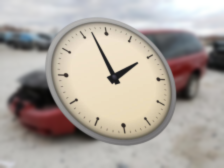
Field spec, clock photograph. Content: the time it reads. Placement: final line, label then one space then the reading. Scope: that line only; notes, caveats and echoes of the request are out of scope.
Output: 1:57
